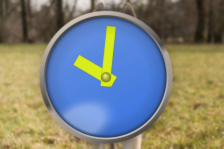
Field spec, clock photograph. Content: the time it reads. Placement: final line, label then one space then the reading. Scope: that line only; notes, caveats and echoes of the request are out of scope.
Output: 10:01
